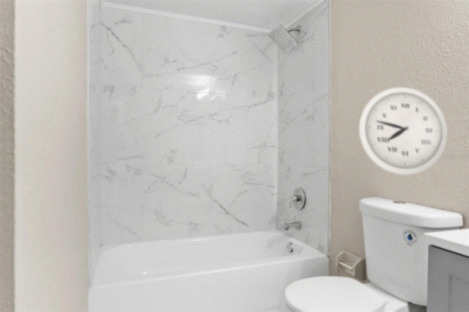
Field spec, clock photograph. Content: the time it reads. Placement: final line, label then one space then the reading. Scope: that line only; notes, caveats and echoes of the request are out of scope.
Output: 7:47
